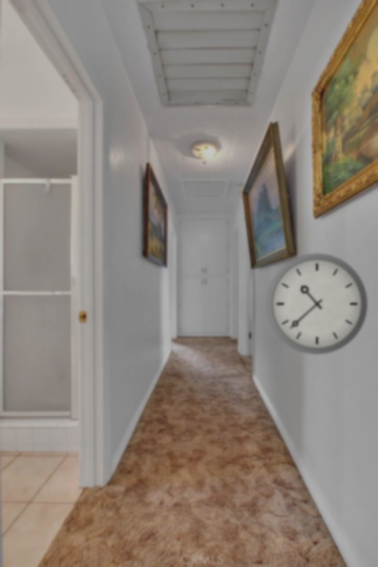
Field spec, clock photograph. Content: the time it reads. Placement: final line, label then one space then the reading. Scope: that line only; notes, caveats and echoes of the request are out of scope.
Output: 10:38
